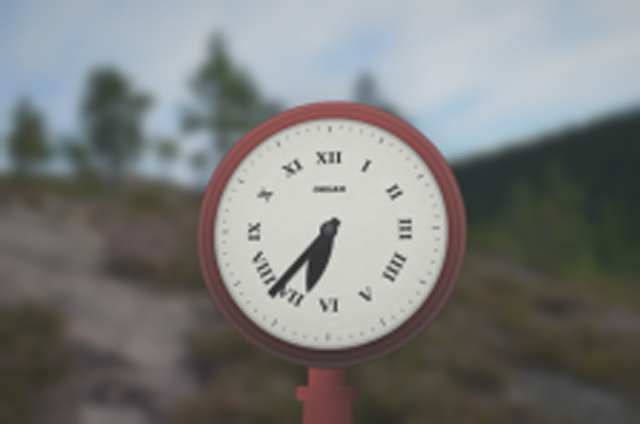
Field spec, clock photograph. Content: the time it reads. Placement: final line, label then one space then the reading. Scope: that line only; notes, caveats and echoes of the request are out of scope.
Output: 6:37
